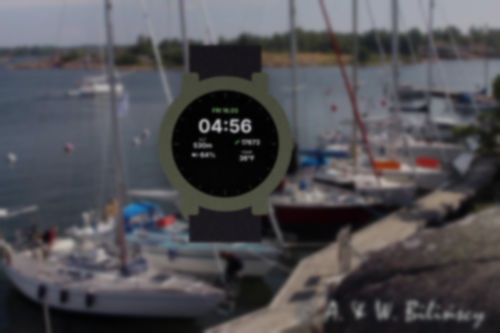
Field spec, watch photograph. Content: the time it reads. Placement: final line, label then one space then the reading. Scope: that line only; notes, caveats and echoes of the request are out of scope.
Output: 4:56
